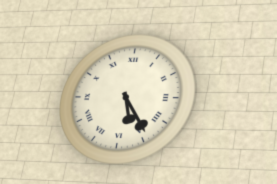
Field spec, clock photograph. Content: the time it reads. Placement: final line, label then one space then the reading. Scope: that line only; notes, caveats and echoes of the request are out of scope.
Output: 5:24
